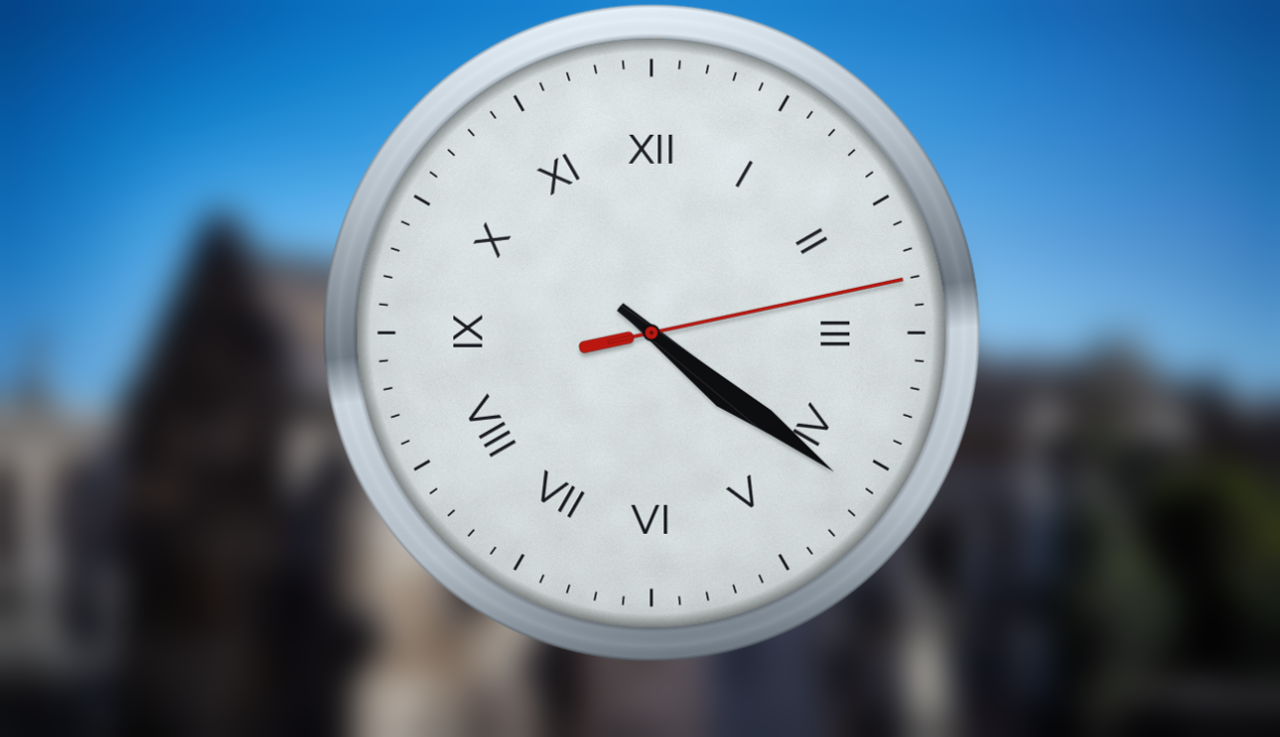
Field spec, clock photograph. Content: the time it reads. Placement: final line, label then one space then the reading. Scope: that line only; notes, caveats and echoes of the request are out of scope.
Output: 4:21:13
